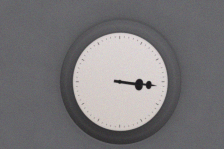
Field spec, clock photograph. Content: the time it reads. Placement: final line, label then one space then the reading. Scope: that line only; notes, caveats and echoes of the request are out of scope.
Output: 3:16
